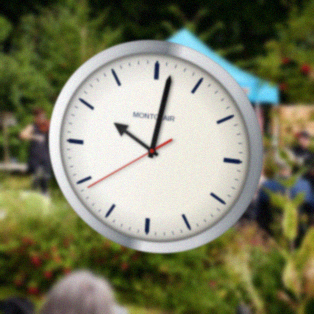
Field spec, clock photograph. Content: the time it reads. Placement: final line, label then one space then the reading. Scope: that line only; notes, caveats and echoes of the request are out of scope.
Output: 10:01:39
